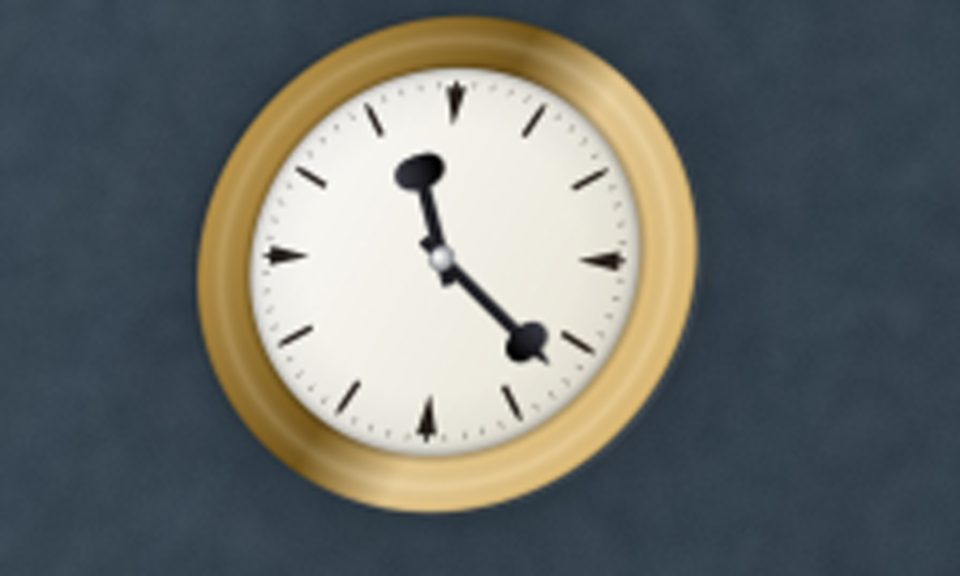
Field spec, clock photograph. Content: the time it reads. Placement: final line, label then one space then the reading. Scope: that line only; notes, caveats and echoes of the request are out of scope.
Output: 11:22
